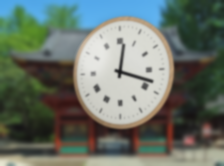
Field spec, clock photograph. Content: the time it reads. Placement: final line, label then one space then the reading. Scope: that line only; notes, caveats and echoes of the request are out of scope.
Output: 12:18
